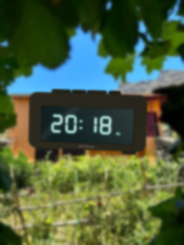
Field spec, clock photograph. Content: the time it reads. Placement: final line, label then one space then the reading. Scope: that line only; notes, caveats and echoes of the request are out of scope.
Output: 20:18
